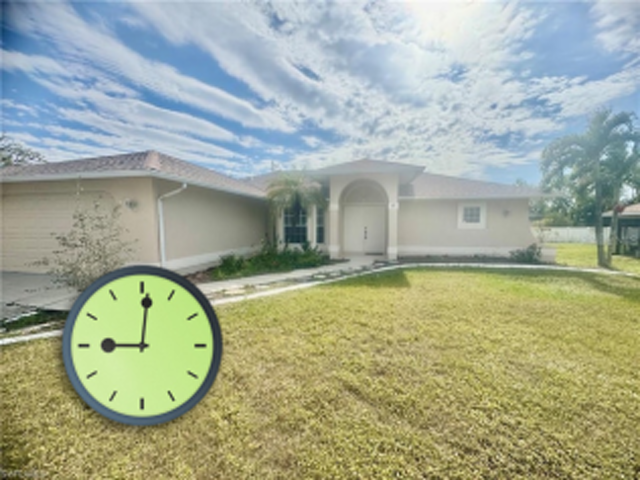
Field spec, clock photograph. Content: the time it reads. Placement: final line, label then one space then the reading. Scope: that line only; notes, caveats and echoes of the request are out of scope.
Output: 9:01
